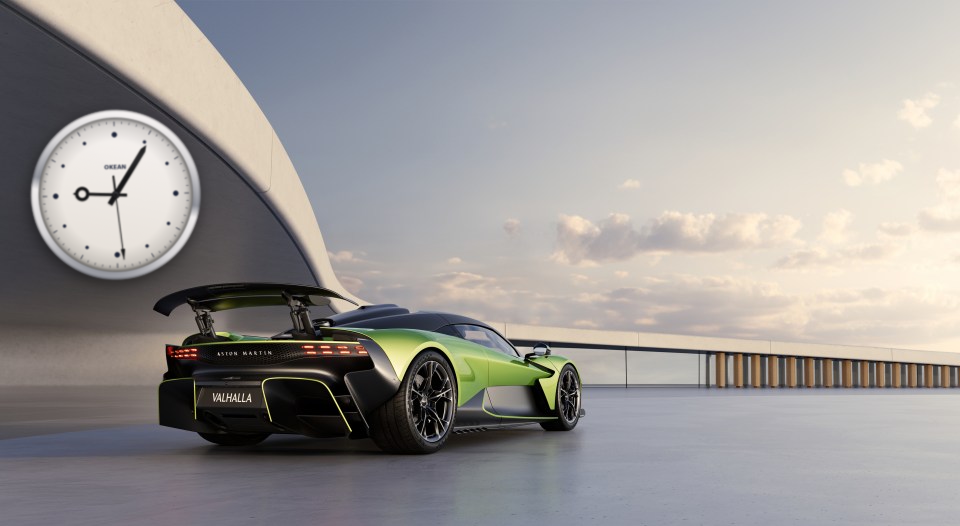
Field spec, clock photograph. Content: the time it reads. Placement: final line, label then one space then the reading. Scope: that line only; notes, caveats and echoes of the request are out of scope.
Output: 9:05:29
